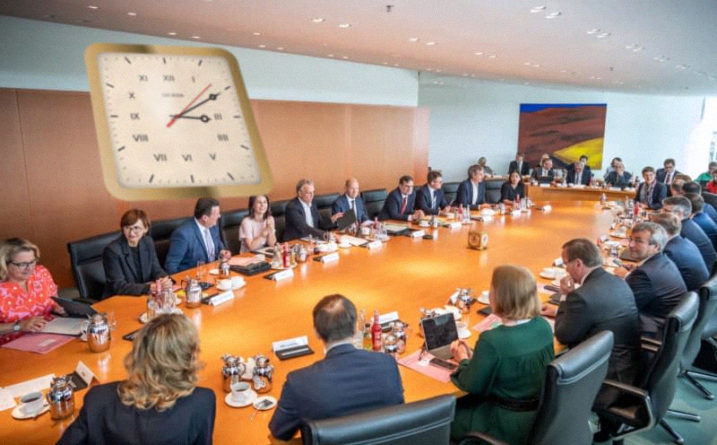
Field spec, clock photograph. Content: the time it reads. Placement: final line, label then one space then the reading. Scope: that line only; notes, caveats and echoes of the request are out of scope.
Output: 3:10:08
